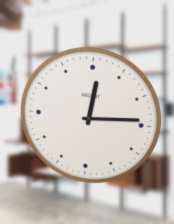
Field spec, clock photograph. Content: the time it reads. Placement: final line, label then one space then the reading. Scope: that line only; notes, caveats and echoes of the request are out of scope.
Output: 12:14
